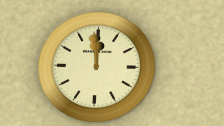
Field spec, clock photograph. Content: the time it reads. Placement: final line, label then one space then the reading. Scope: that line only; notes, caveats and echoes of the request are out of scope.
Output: 11:59
